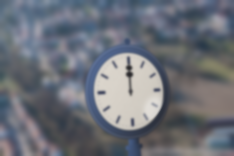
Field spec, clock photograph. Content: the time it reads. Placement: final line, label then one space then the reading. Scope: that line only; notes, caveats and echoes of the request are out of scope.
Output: 12:00
